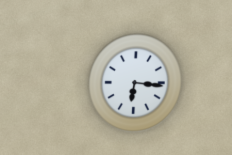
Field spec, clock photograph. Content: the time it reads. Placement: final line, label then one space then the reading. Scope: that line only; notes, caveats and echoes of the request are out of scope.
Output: 6:16
